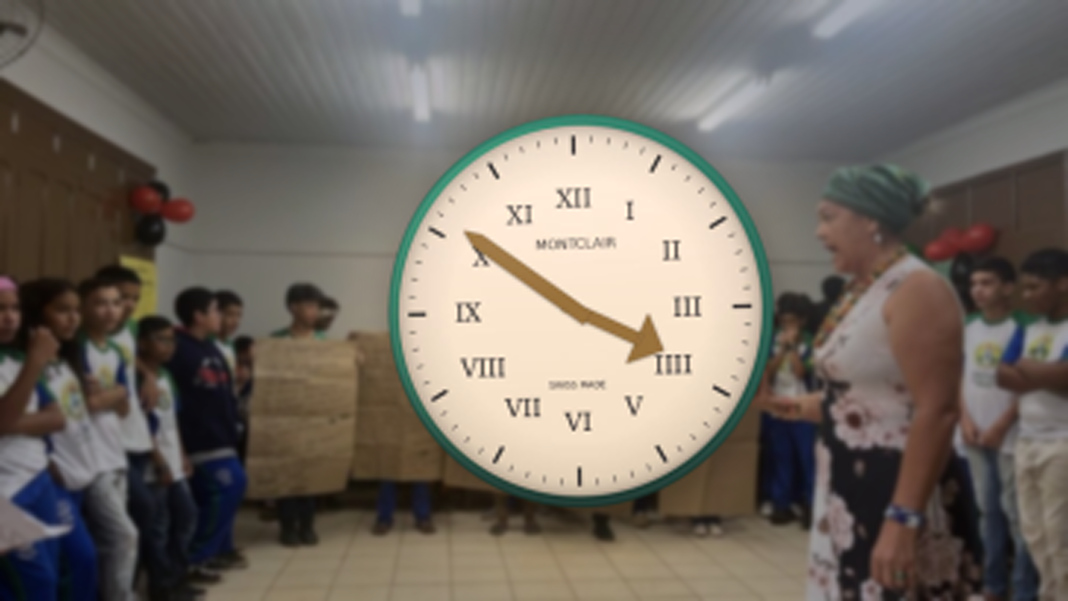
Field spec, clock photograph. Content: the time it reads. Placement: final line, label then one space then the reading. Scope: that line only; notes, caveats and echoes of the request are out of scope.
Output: 3:51
